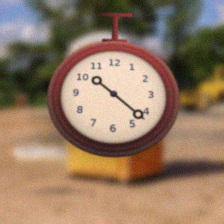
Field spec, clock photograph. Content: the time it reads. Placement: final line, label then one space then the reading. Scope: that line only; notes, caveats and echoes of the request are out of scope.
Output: 10:22
